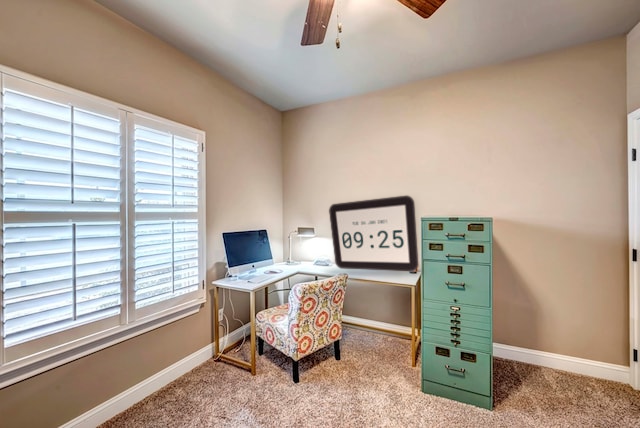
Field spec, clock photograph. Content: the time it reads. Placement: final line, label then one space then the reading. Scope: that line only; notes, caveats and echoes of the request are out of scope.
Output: 9:25
